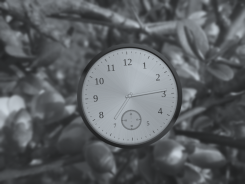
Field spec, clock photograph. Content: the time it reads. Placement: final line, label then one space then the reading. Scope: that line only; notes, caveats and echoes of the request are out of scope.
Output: 7:14
